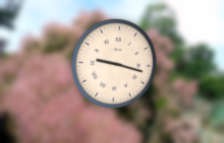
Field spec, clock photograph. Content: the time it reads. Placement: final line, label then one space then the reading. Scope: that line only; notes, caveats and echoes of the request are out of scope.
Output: 9:17
